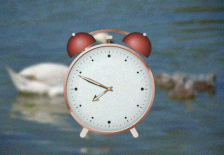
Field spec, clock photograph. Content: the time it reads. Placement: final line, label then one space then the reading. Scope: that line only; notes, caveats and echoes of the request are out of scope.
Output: 7:49
